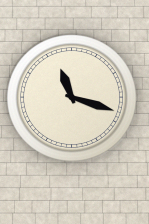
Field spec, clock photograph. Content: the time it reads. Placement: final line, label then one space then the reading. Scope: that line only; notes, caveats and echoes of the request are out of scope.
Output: 11:18
